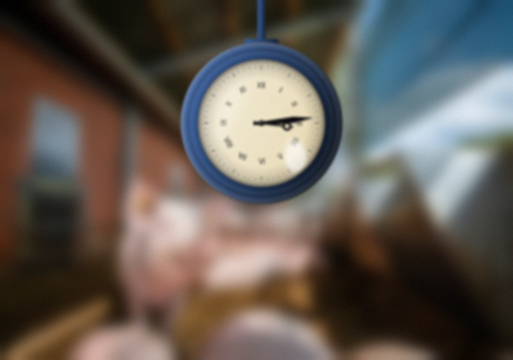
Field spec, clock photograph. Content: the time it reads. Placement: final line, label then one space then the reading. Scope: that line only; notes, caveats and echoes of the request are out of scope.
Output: 3:14
